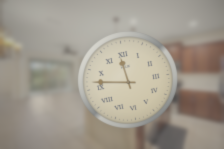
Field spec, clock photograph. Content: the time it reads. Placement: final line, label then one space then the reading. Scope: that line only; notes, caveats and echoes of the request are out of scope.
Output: 11:47
